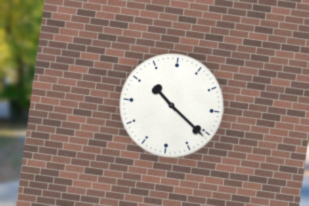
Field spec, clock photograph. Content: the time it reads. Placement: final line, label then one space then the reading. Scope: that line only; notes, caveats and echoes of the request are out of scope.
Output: 10:21
